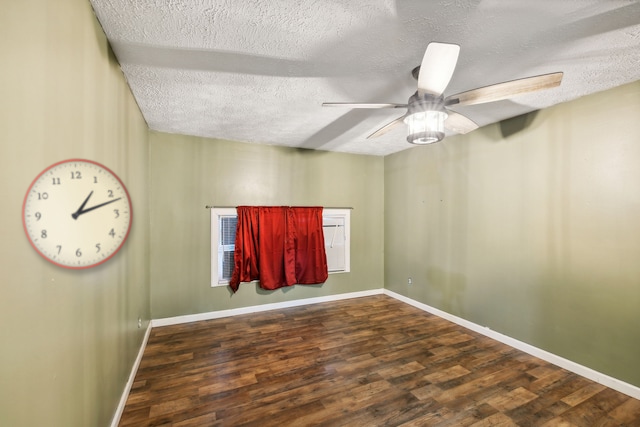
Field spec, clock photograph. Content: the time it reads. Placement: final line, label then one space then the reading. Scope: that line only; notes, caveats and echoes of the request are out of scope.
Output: 1:12
